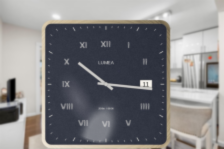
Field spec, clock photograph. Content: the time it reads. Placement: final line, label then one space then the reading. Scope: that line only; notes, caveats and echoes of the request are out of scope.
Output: 10:16
